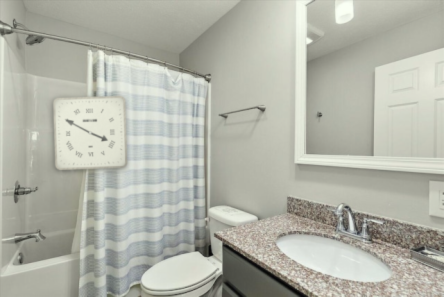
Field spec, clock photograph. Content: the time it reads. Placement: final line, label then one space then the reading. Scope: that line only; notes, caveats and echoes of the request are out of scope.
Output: 3:50
